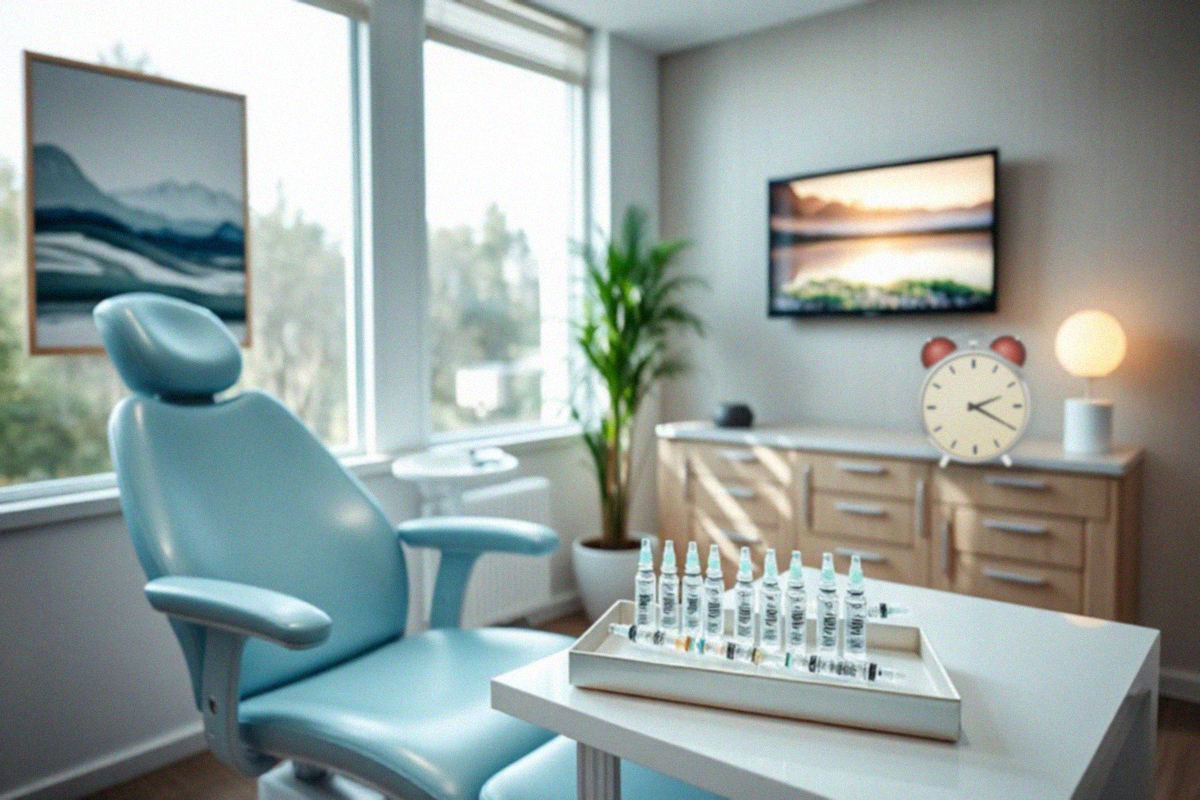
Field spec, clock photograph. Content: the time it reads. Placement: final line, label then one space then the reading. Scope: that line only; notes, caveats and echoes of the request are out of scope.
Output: 2:20
